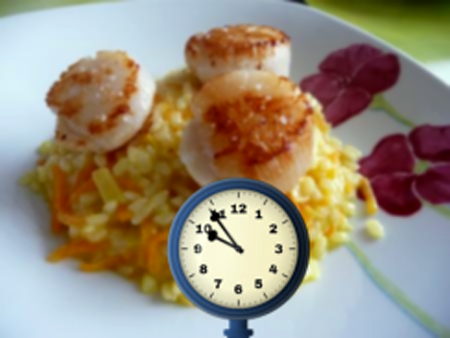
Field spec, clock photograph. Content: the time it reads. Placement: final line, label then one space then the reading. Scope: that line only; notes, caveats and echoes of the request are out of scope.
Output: 9:54
